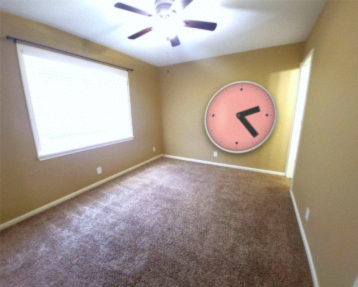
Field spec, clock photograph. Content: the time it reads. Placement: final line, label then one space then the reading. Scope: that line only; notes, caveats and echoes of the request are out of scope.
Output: 2:23
